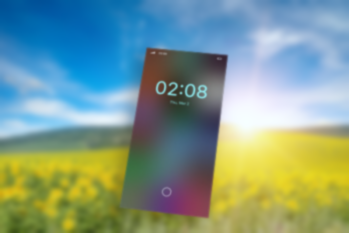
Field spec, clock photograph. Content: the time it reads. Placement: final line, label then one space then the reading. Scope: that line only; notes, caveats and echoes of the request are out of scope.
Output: 2:08
